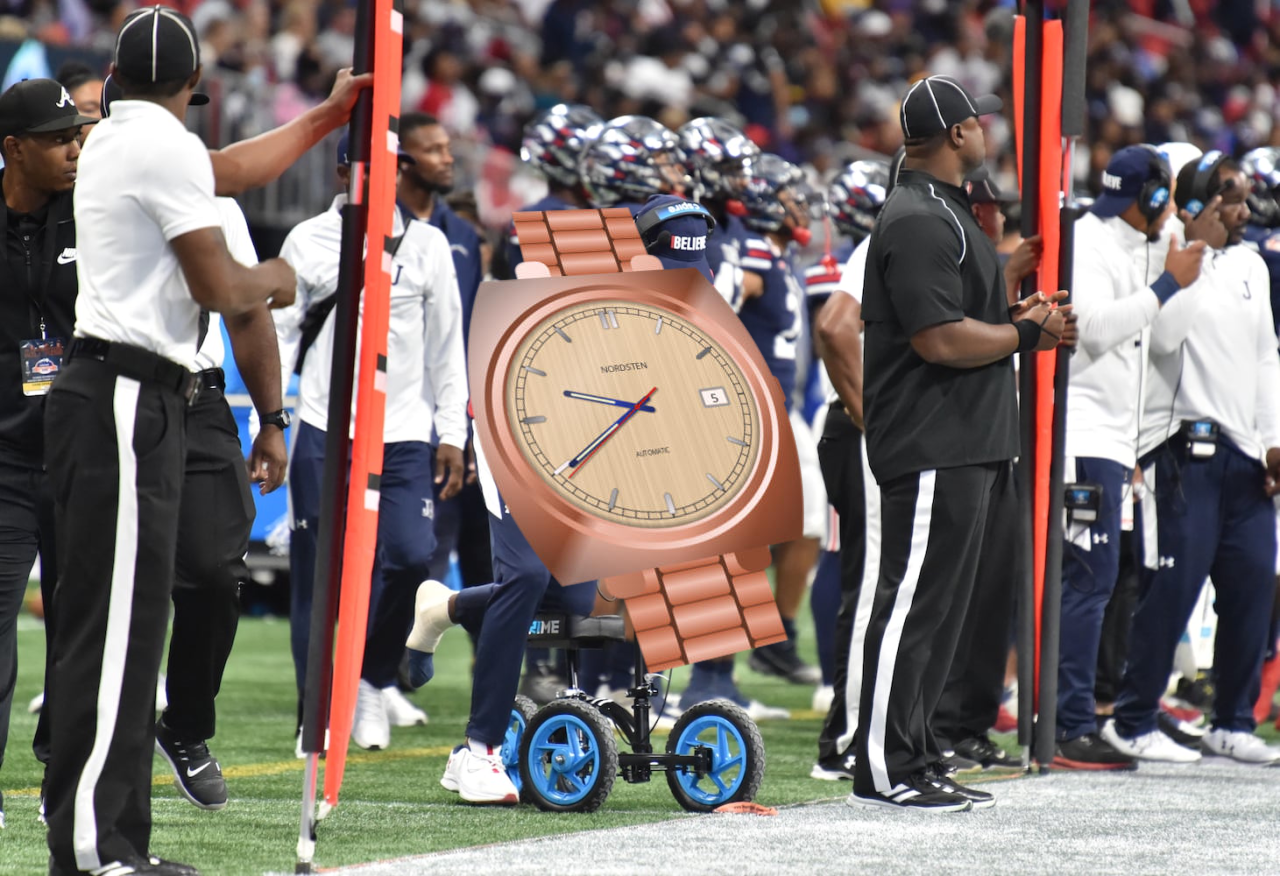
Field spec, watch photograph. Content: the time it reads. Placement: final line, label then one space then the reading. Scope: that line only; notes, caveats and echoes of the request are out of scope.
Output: 9:39:39
